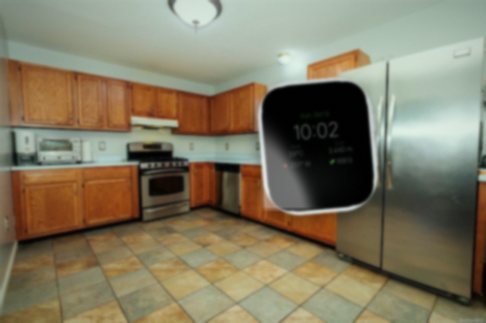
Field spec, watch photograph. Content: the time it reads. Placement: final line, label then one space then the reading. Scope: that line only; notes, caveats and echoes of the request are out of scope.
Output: 10:02
